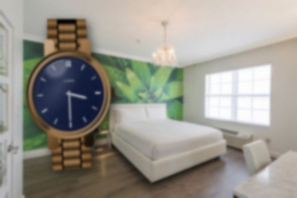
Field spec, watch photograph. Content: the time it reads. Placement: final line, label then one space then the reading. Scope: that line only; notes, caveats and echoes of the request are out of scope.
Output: 3:30
